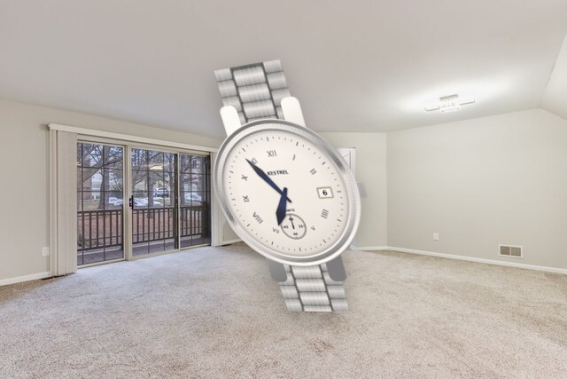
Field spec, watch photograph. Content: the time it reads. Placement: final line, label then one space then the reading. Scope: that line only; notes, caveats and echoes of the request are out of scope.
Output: 6:54
